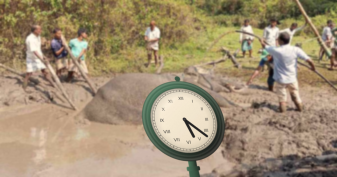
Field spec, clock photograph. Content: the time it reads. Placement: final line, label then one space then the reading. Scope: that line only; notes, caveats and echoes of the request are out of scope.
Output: 5:22
